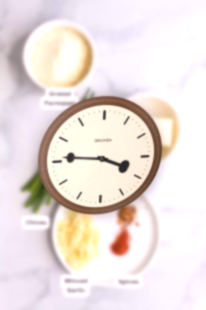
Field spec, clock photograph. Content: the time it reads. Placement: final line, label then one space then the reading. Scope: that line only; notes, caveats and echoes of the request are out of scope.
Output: 3:46
